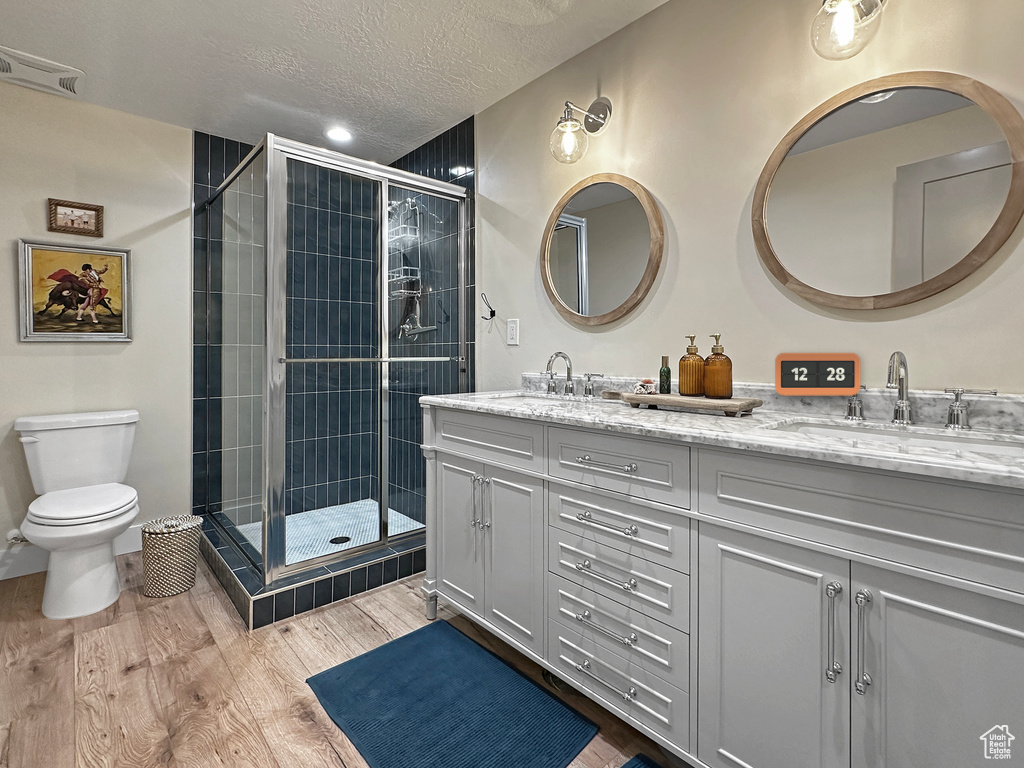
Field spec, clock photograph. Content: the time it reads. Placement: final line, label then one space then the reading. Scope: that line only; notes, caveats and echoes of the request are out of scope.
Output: 12:28
